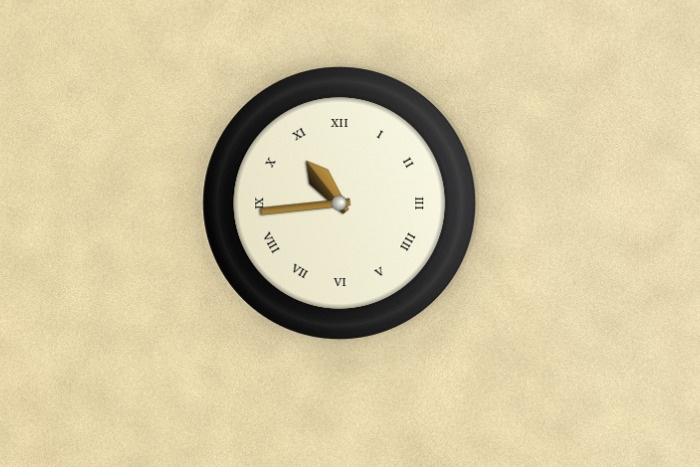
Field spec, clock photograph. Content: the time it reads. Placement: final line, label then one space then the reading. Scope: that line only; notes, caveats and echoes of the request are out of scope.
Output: 10:44
